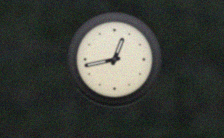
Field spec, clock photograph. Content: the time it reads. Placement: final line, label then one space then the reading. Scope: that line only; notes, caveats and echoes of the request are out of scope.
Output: 12:43
